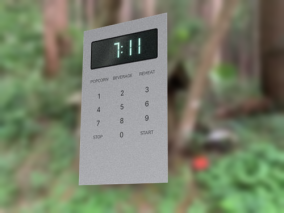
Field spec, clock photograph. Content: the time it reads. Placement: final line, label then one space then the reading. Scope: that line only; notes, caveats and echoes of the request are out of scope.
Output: 7:11
